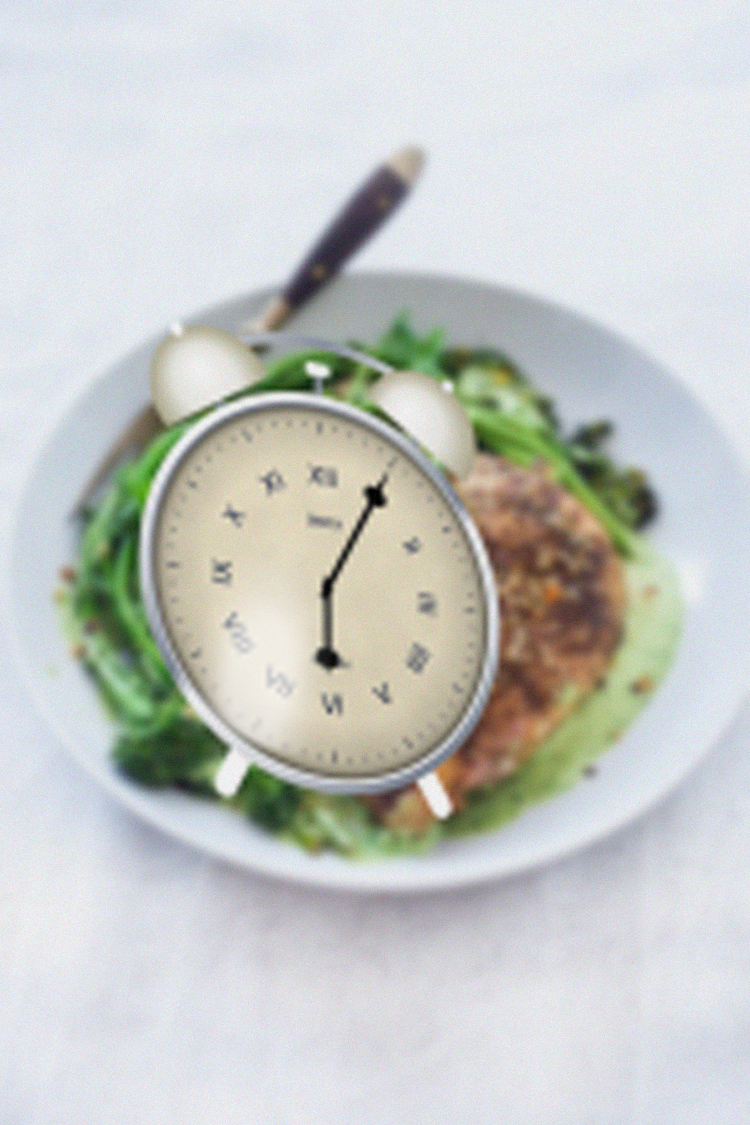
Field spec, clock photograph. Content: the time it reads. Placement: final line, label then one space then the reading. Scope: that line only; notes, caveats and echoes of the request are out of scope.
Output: 6:05
